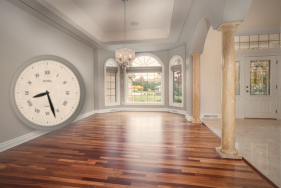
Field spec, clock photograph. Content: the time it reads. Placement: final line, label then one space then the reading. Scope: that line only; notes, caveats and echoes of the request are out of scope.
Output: 8:27
